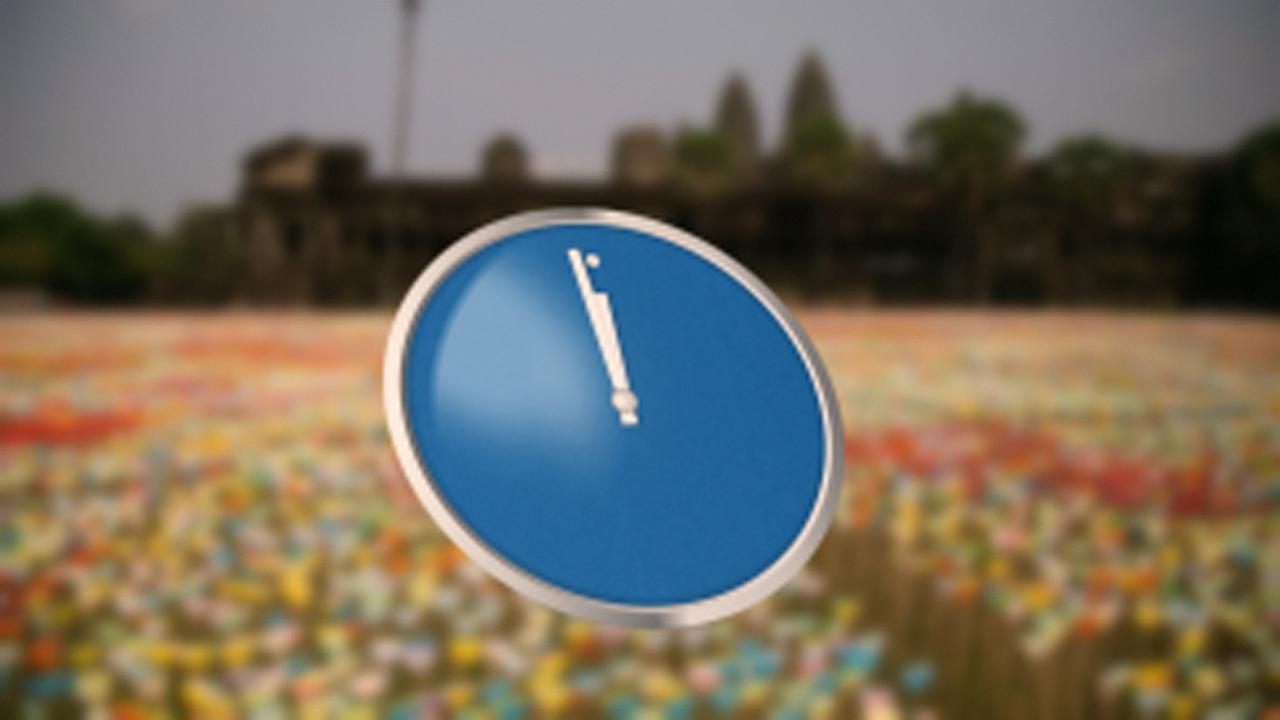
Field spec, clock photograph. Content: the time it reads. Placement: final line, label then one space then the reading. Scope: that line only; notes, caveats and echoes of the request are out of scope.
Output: 11:59
